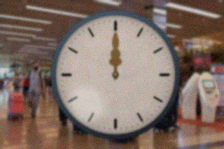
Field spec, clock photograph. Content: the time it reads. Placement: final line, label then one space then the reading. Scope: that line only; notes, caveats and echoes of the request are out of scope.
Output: 12:00
